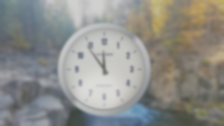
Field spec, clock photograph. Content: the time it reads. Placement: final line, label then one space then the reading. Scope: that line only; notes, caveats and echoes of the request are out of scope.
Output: 11:54
